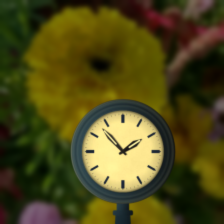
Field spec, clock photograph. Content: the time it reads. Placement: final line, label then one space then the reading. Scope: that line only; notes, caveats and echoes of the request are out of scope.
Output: 1:53
